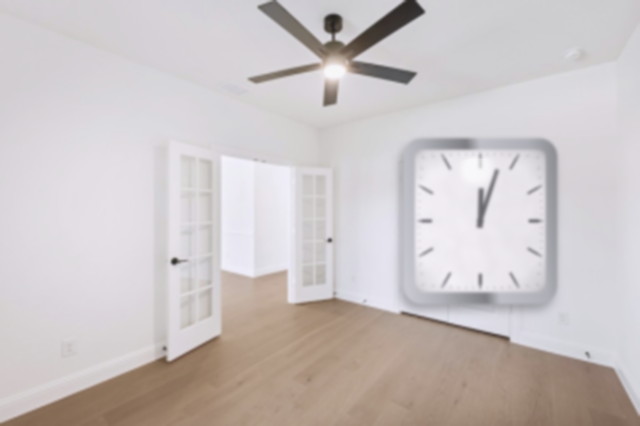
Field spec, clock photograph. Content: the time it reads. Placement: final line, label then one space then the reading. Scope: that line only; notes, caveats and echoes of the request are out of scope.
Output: 12:03
